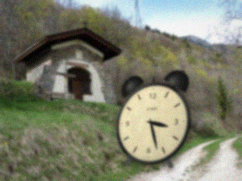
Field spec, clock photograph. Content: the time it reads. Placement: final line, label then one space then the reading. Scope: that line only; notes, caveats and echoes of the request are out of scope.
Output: 3:27
